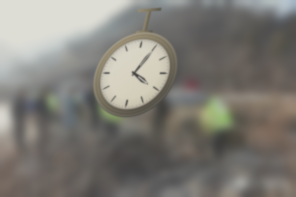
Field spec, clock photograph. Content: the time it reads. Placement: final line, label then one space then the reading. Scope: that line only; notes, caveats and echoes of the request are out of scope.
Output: 4:05
